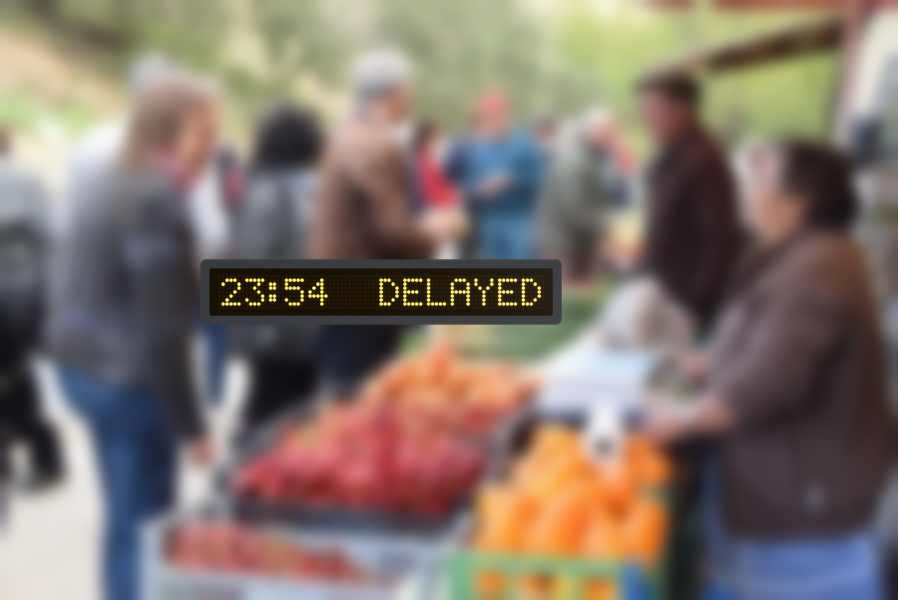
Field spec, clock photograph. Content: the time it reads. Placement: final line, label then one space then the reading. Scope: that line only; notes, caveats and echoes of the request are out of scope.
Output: 23:54
